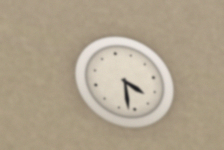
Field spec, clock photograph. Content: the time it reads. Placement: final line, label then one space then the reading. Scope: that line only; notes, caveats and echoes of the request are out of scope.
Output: 4:32
